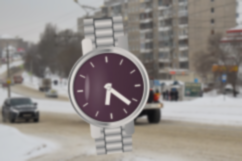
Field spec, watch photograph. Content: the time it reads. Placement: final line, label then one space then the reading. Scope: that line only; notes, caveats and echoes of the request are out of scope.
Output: 6:22
